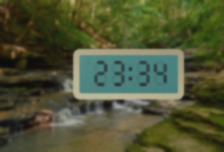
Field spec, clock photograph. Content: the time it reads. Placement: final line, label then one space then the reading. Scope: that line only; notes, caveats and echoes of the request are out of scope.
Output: 23:34
